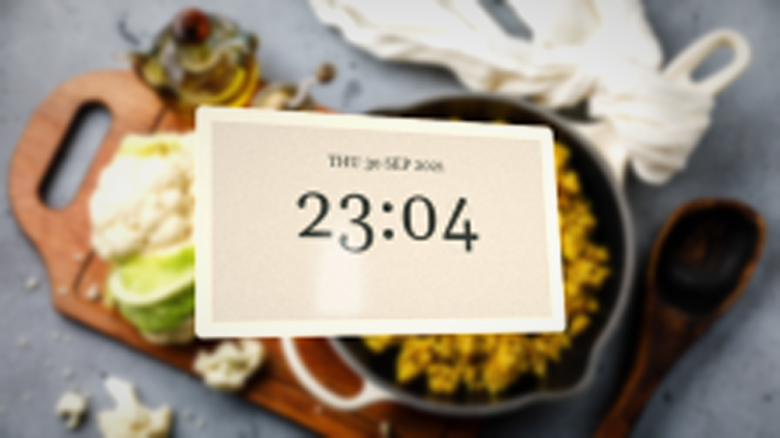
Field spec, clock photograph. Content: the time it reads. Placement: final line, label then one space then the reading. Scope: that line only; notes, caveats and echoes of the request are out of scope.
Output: 23:04
